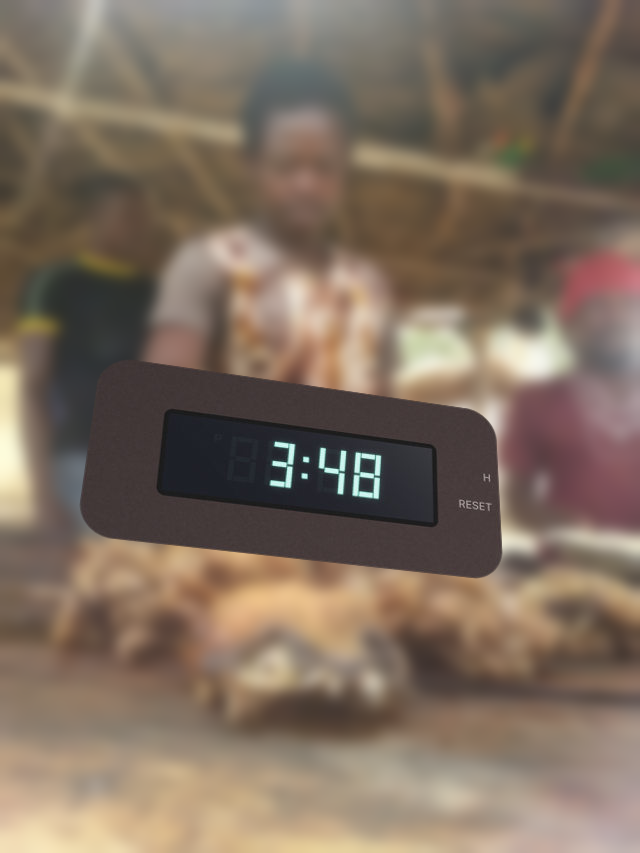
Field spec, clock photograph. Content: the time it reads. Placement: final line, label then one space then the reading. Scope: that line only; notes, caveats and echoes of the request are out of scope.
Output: 3:48
